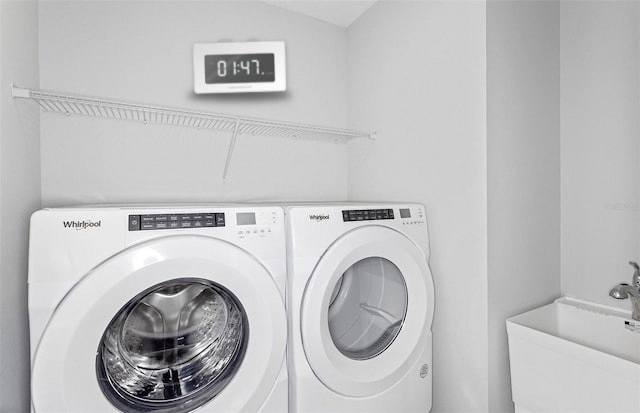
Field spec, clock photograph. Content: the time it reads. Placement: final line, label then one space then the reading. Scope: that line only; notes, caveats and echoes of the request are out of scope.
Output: 1:47
